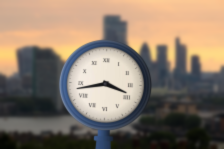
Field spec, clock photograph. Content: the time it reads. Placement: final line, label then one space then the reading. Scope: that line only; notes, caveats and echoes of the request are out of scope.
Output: 3:43
